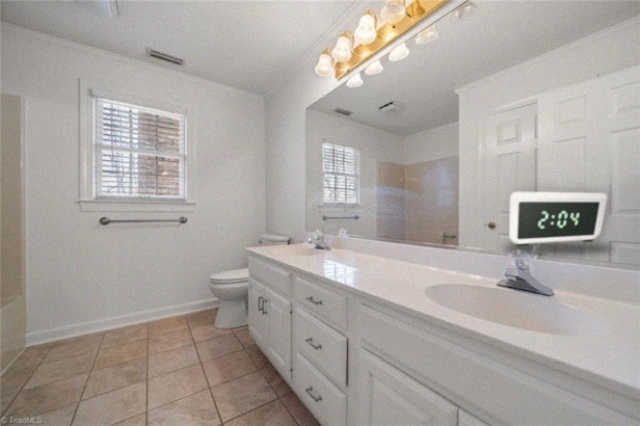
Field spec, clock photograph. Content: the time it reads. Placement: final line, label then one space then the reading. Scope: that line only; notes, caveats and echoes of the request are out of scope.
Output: 2:04
